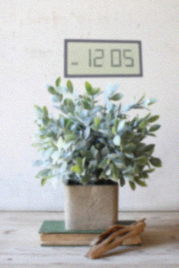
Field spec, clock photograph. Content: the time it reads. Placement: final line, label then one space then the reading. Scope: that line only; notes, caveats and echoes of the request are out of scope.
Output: 12:05
